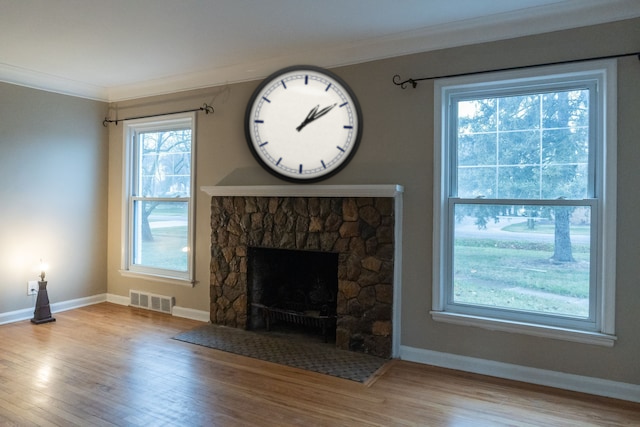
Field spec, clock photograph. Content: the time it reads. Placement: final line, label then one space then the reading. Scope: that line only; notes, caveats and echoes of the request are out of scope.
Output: 1:09
